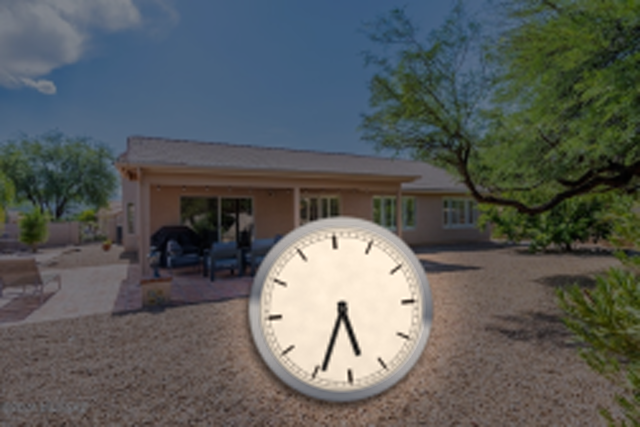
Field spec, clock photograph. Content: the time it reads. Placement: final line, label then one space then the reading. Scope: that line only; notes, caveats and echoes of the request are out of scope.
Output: 5:34
